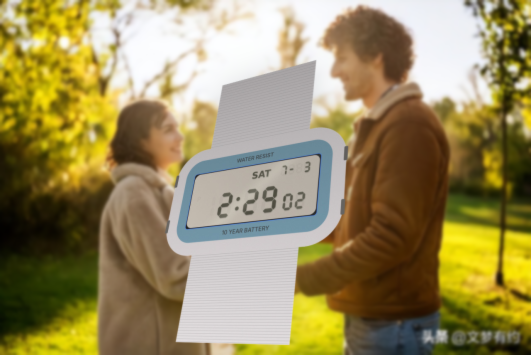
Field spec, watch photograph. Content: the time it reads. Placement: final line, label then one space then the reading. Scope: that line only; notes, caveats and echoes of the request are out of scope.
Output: 2:29:02
